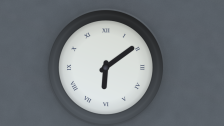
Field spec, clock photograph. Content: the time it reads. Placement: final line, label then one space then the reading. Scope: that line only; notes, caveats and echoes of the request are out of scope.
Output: 6:09
